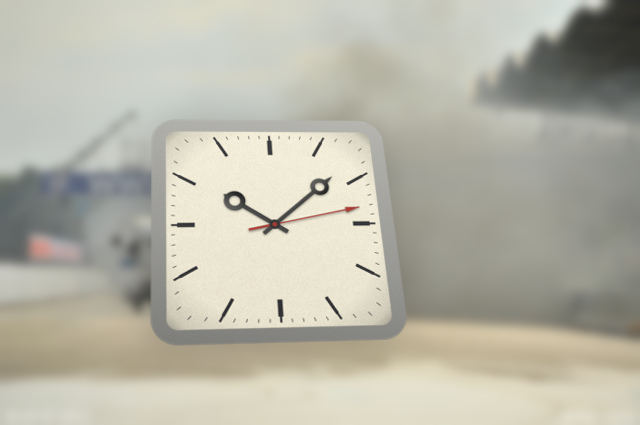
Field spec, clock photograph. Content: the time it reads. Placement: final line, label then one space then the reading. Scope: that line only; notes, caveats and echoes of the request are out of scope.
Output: 10:08:13
